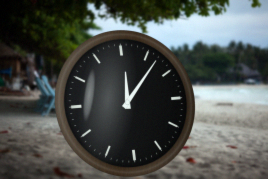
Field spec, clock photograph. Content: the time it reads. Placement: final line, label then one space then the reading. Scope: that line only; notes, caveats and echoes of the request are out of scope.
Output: 12:07
